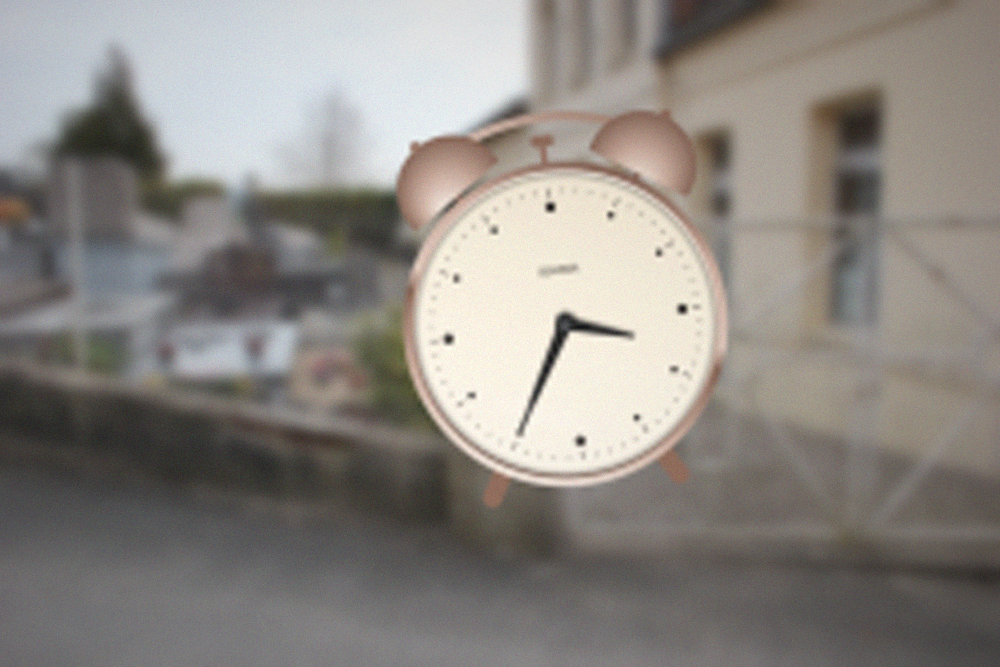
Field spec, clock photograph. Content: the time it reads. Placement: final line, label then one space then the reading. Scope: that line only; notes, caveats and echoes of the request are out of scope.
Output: 3:35
